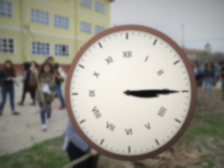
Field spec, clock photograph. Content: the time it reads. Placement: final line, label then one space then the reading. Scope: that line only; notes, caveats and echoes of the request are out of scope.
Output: 3:15
